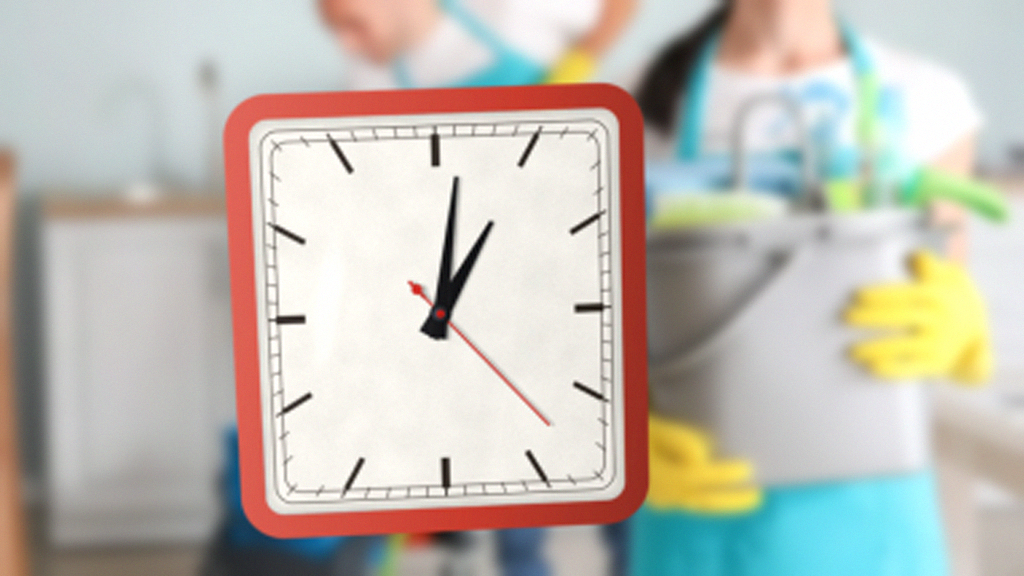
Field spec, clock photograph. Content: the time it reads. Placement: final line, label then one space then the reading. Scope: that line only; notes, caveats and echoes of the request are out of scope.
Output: 1:01:23
